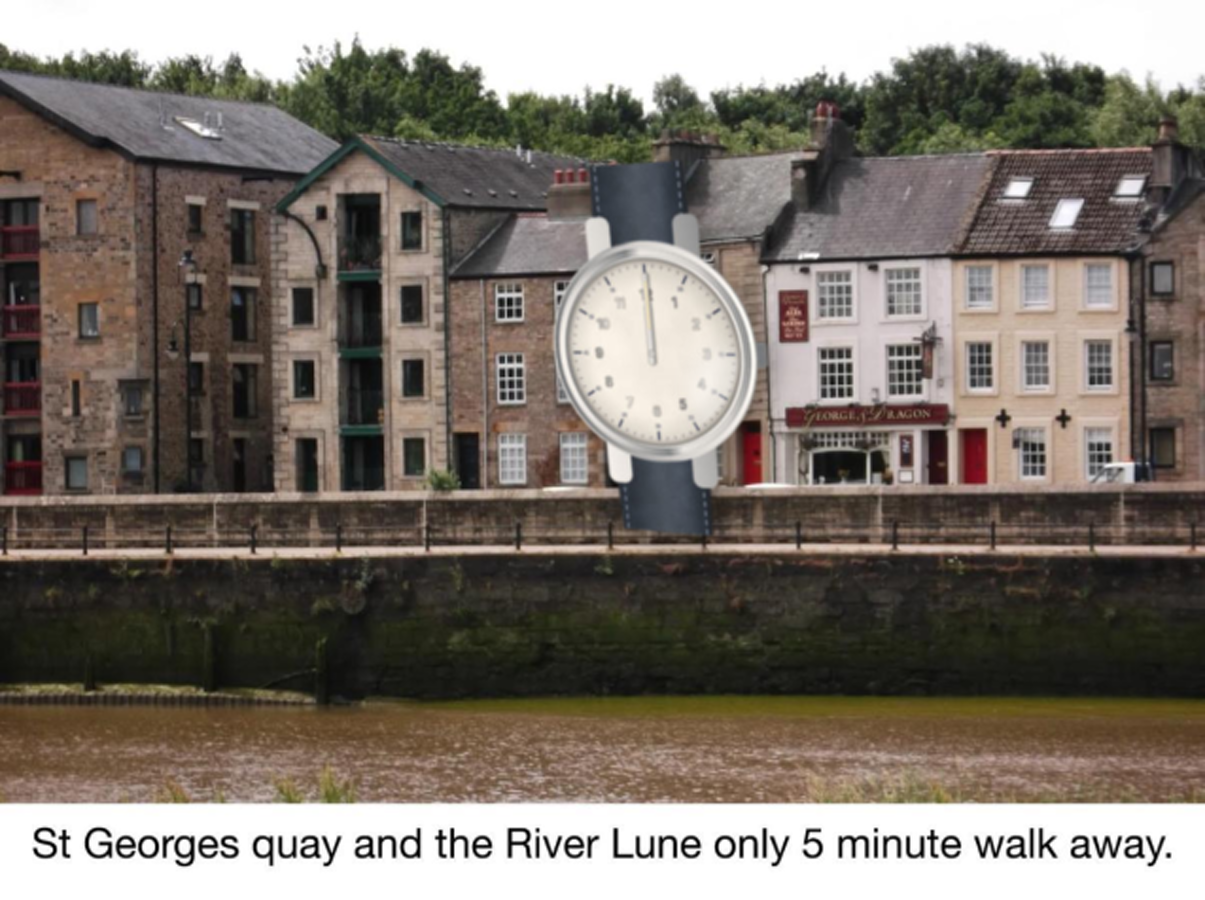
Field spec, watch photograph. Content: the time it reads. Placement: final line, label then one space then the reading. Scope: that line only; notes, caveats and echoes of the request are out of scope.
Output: 12:00
